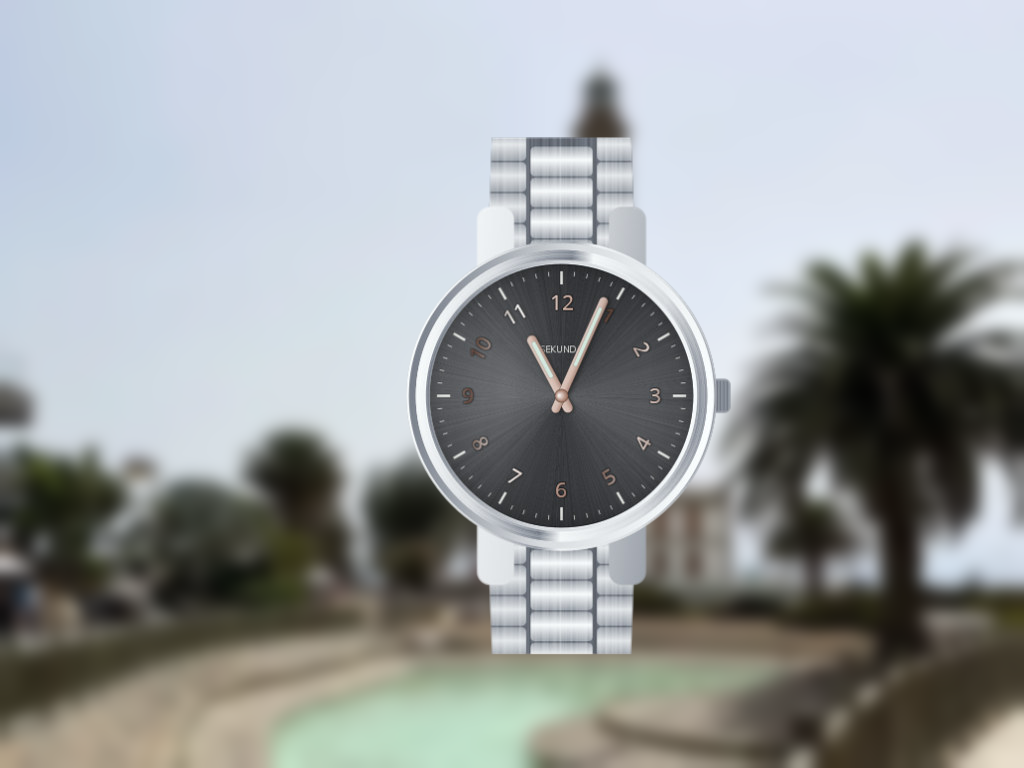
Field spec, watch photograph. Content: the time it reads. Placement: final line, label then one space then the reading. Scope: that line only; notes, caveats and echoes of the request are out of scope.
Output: 11:04
